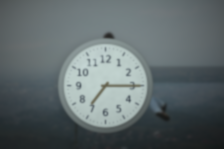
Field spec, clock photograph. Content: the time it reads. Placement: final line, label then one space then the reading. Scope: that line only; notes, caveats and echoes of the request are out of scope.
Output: 7:15
